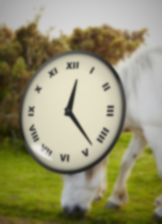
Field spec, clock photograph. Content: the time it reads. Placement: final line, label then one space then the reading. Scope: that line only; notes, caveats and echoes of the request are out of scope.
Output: 12:23
